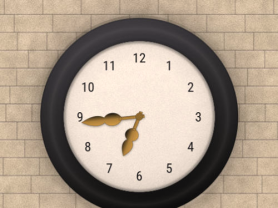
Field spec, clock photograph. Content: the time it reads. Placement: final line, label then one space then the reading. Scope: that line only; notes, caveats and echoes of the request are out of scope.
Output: 6:44
